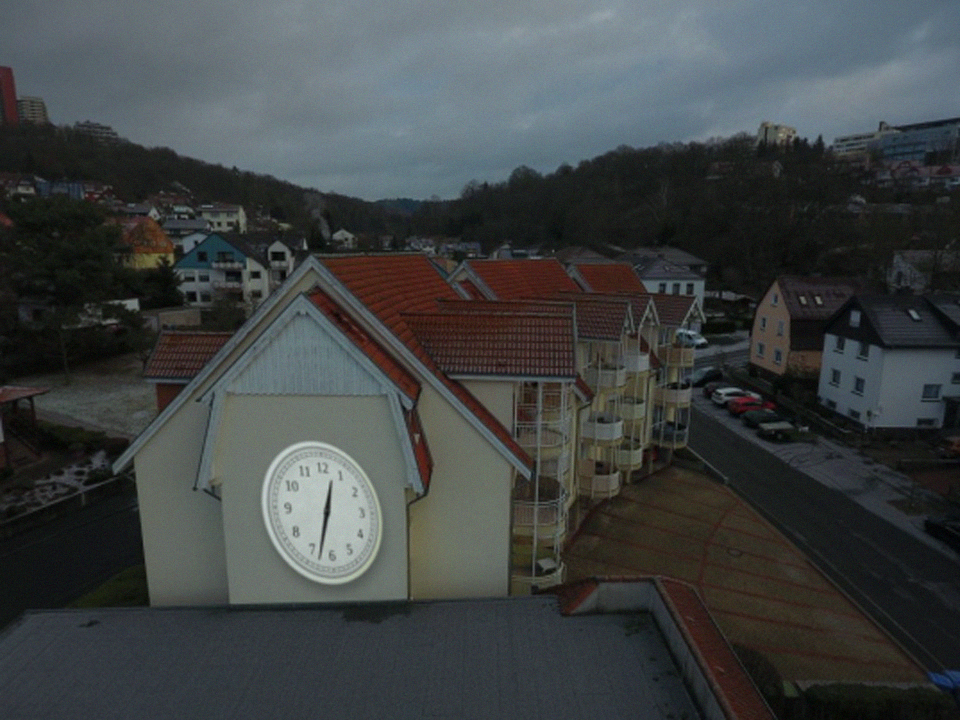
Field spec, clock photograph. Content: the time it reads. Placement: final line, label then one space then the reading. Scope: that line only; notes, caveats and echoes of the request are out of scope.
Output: 12:33
